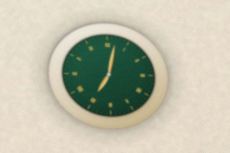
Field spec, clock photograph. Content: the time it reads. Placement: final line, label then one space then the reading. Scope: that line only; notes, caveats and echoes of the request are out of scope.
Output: 7:02
